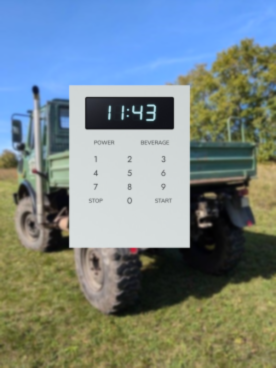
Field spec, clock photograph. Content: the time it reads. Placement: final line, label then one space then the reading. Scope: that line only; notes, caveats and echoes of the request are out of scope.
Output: 11:43
